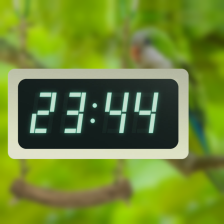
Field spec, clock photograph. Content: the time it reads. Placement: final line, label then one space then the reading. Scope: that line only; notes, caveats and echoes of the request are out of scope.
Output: 23:44
